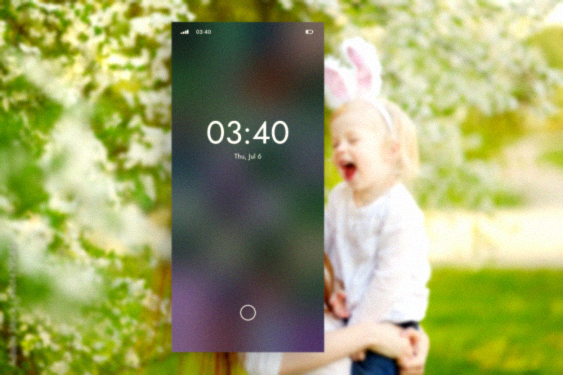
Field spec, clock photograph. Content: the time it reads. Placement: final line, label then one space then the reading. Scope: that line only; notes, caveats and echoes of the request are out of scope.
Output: 3:40
